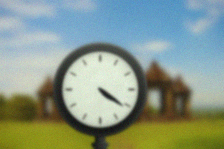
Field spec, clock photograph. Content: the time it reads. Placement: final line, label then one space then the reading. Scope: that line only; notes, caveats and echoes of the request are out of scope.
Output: 4:21
